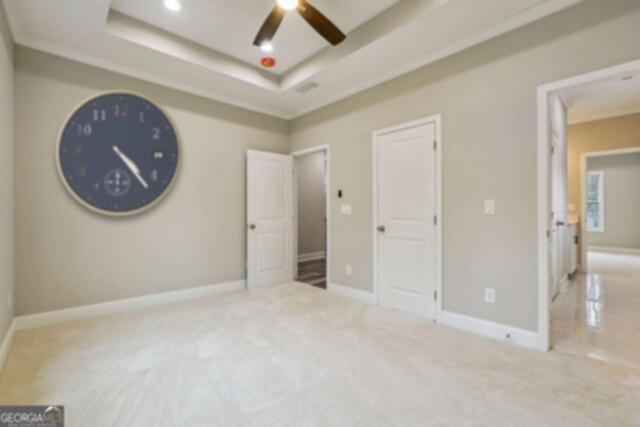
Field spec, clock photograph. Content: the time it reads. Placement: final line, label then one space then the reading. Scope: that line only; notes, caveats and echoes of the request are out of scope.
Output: 4:23
